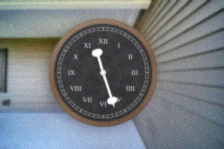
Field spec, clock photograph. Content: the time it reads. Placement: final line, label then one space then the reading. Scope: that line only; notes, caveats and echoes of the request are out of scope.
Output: 11:27
